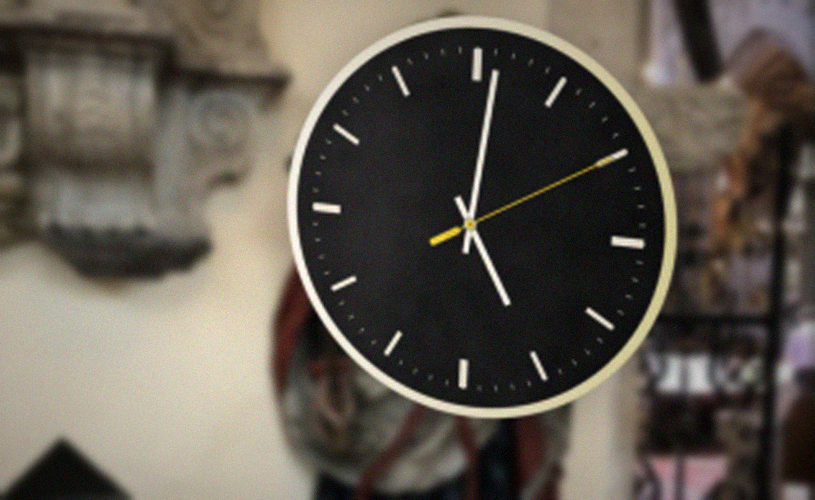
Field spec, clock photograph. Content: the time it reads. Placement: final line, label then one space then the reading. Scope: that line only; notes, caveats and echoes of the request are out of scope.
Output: 5:01:10
